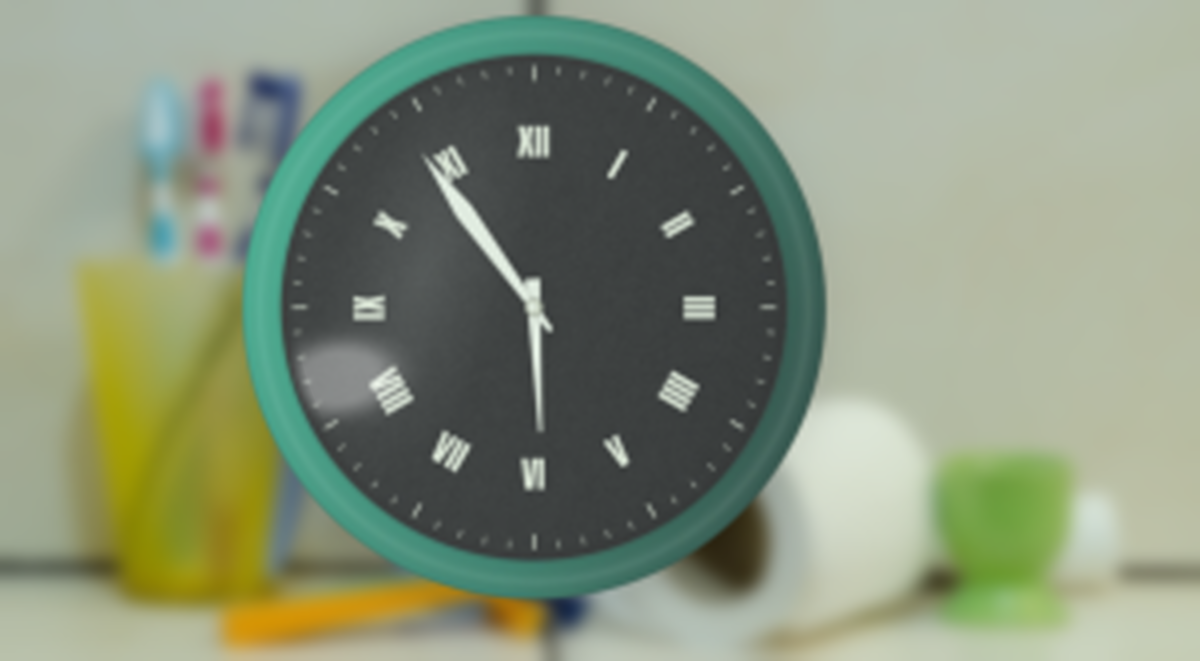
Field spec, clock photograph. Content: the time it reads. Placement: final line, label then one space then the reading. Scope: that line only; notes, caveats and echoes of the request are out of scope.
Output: 5:54
